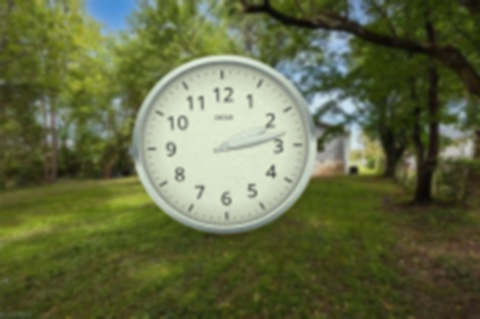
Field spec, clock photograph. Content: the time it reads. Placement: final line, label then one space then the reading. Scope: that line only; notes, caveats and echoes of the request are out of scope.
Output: 2:13
